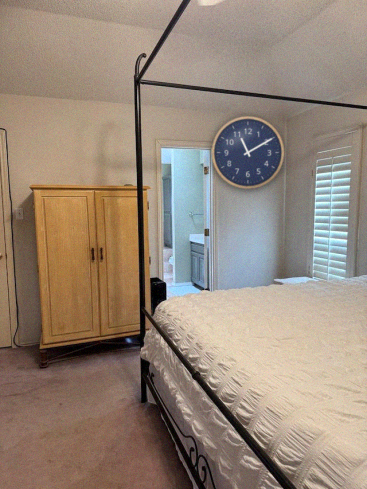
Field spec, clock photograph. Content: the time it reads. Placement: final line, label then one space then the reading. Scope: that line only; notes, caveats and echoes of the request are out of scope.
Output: 11:10
